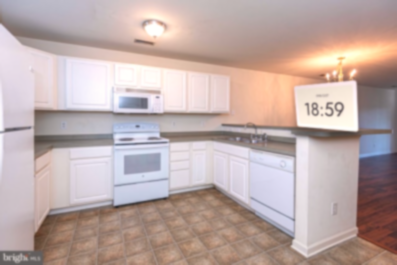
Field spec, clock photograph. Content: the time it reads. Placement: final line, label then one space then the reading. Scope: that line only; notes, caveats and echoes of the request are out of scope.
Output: 18:59
